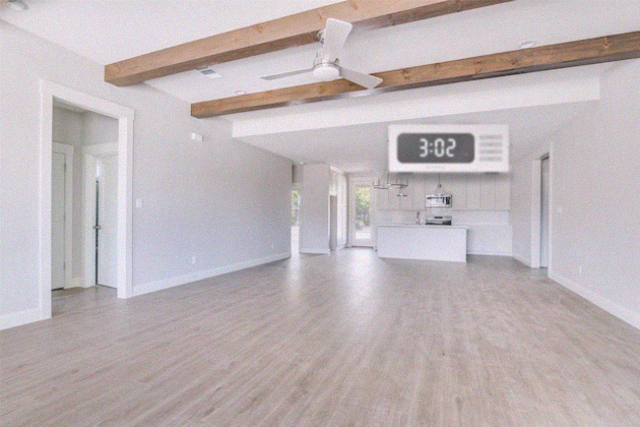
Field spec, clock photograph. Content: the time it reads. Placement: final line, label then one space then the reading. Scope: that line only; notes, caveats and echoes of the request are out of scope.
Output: 3:02
